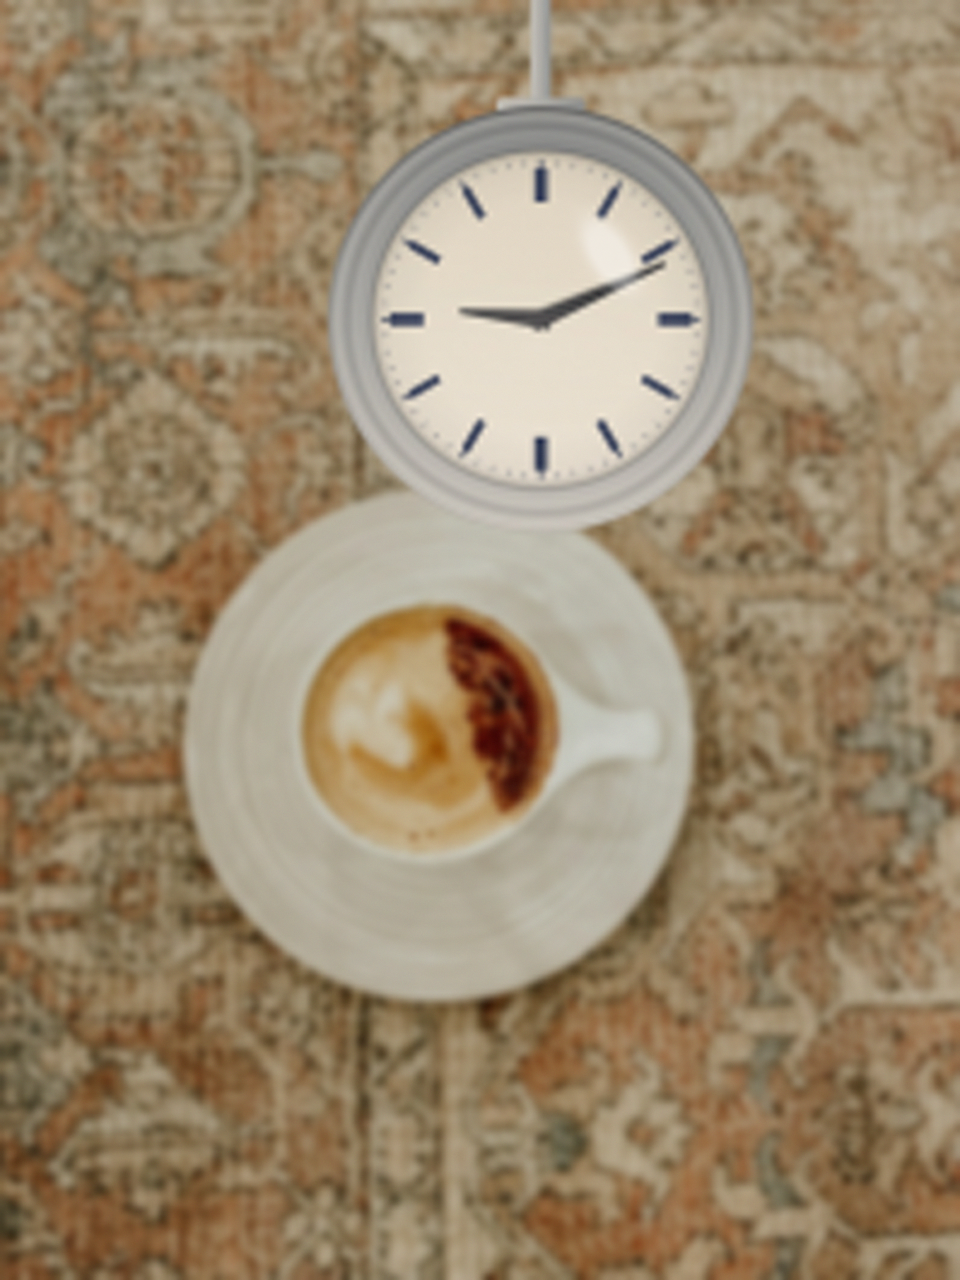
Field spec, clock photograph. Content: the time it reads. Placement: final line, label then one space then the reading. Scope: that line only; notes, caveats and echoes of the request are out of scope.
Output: 9:11
